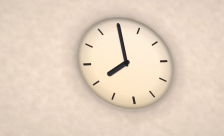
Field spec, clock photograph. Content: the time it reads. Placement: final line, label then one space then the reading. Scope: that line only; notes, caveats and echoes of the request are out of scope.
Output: 8:00
